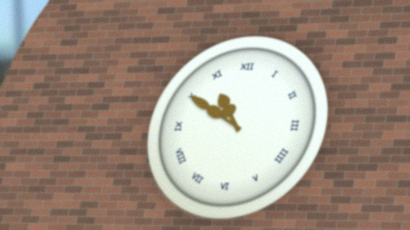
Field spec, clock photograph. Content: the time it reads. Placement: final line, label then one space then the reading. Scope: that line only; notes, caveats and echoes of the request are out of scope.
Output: 10:50
